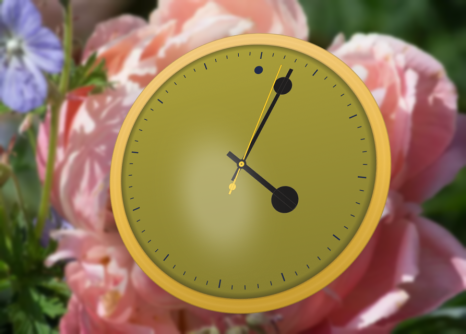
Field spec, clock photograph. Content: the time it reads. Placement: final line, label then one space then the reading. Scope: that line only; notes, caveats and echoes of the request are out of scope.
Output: 4:03:02
